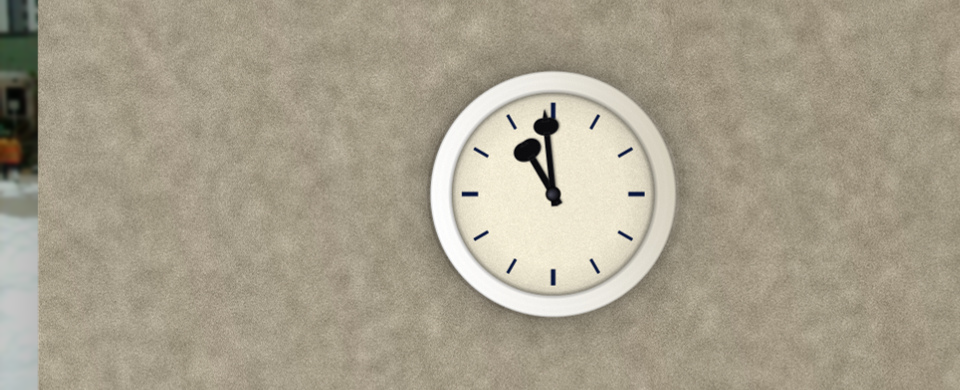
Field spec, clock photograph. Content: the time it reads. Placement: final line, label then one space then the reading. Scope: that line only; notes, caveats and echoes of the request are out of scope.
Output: 10:59
